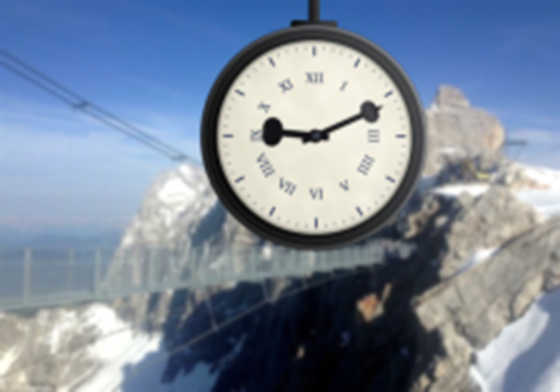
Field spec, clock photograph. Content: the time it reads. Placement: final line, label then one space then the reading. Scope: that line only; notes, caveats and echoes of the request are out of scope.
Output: 9:11
